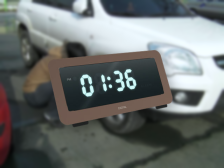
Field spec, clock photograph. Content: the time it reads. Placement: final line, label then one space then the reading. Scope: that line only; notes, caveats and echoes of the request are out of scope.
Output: 1:36
